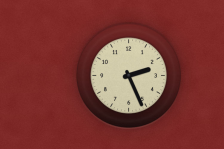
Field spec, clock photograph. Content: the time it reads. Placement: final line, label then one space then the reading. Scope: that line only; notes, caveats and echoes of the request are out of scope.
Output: 2:26
